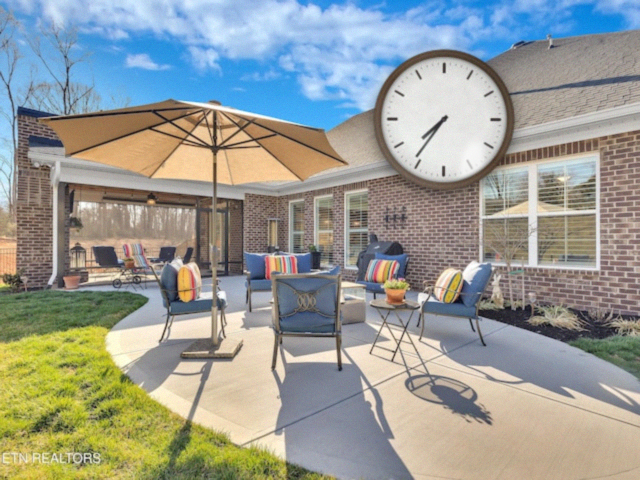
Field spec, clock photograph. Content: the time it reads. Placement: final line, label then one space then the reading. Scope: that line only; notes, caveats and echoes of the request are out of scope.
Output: 7:36
